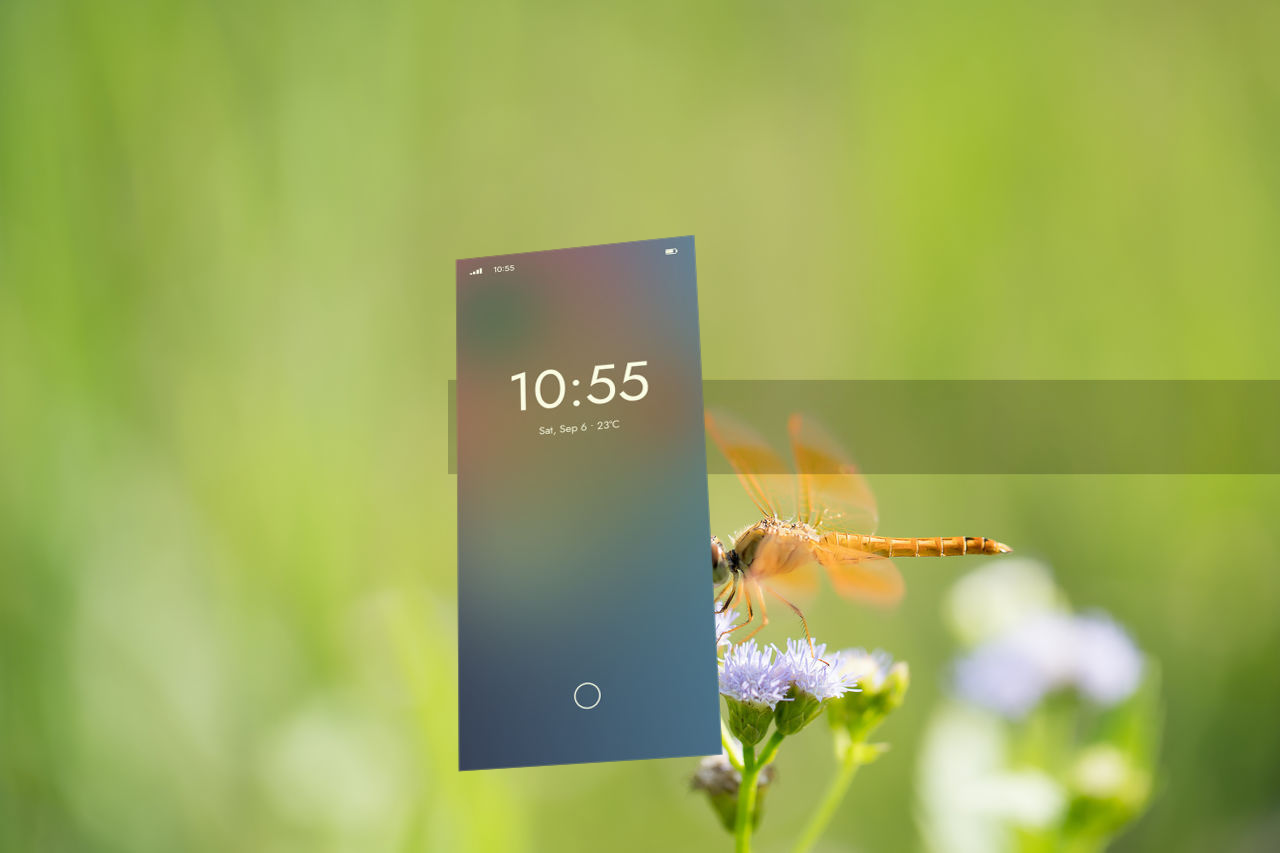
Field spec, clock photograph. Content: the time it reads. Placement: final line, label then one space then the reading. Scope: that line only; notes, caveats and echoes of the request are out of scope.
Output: 10:55
